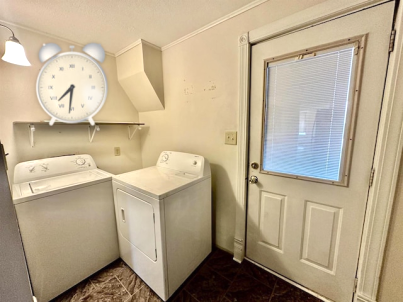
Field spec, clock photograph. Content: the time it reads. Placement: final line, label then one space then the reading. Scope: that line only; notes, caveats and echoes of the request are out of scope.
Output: 7:31
